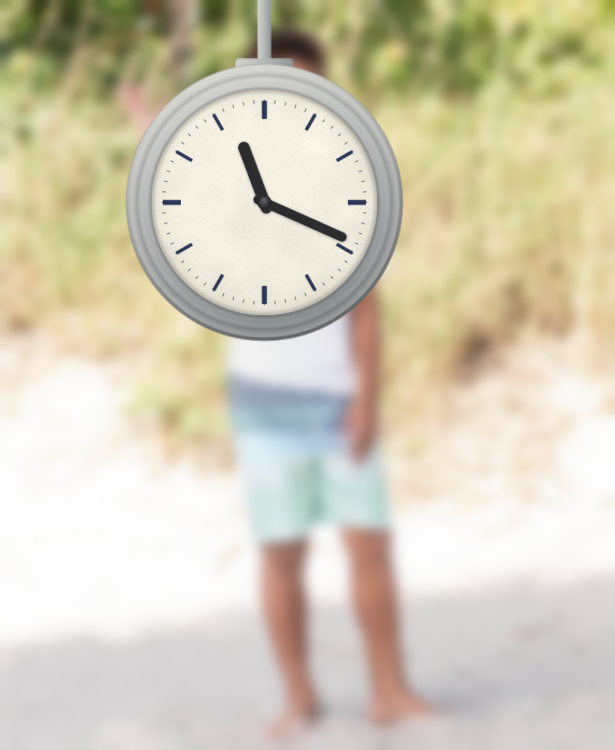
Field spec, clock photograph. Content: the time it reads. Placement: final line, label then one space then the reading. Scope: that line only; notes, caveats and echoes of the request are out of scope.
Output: 11:19
